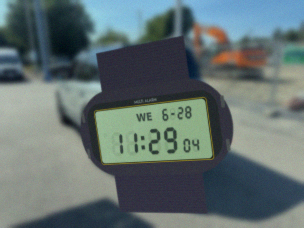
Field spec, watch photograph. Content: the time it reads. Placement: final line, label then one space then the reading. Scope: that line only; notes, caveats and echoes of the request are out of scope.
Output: 11:29:04
